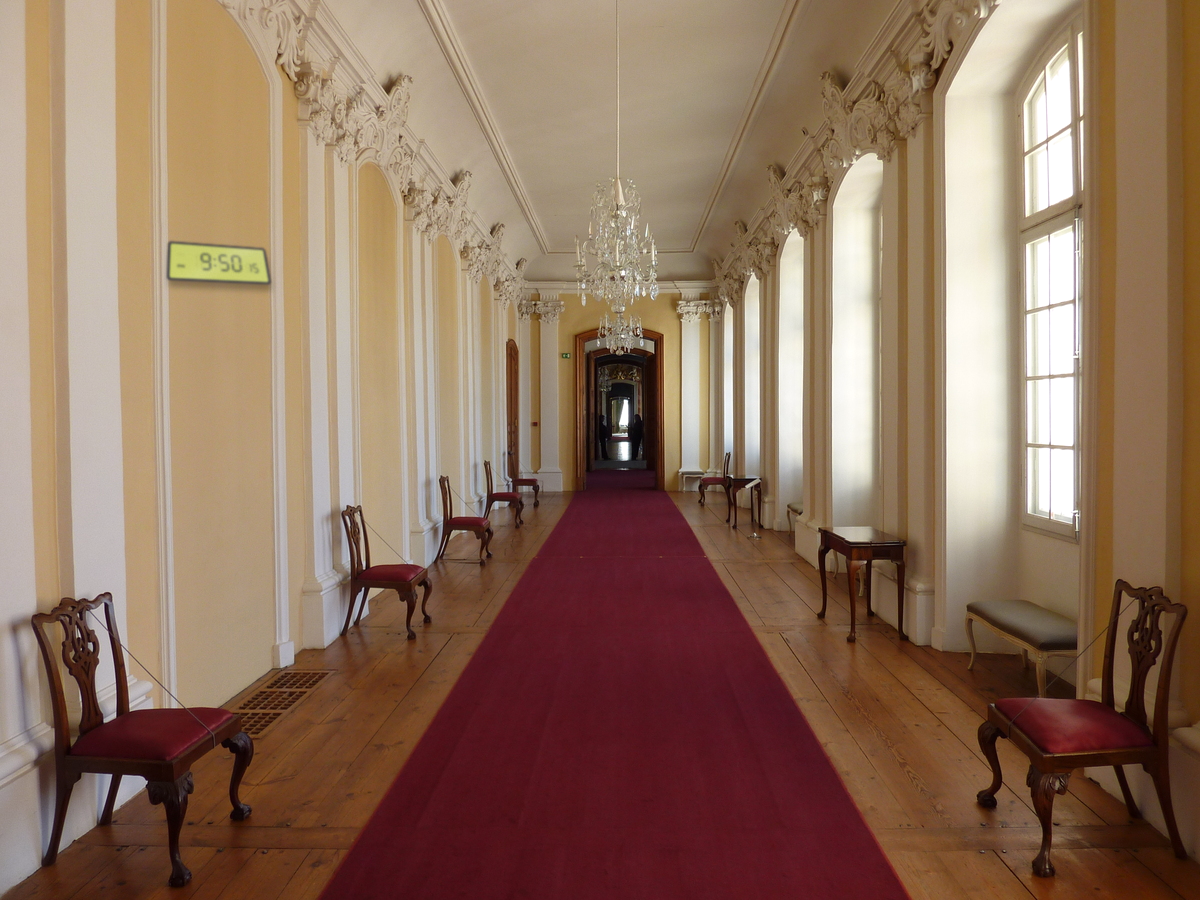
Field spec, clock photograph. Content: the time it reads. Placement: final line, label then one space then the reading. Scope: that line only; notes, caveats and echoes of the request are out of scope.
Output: 9:50
